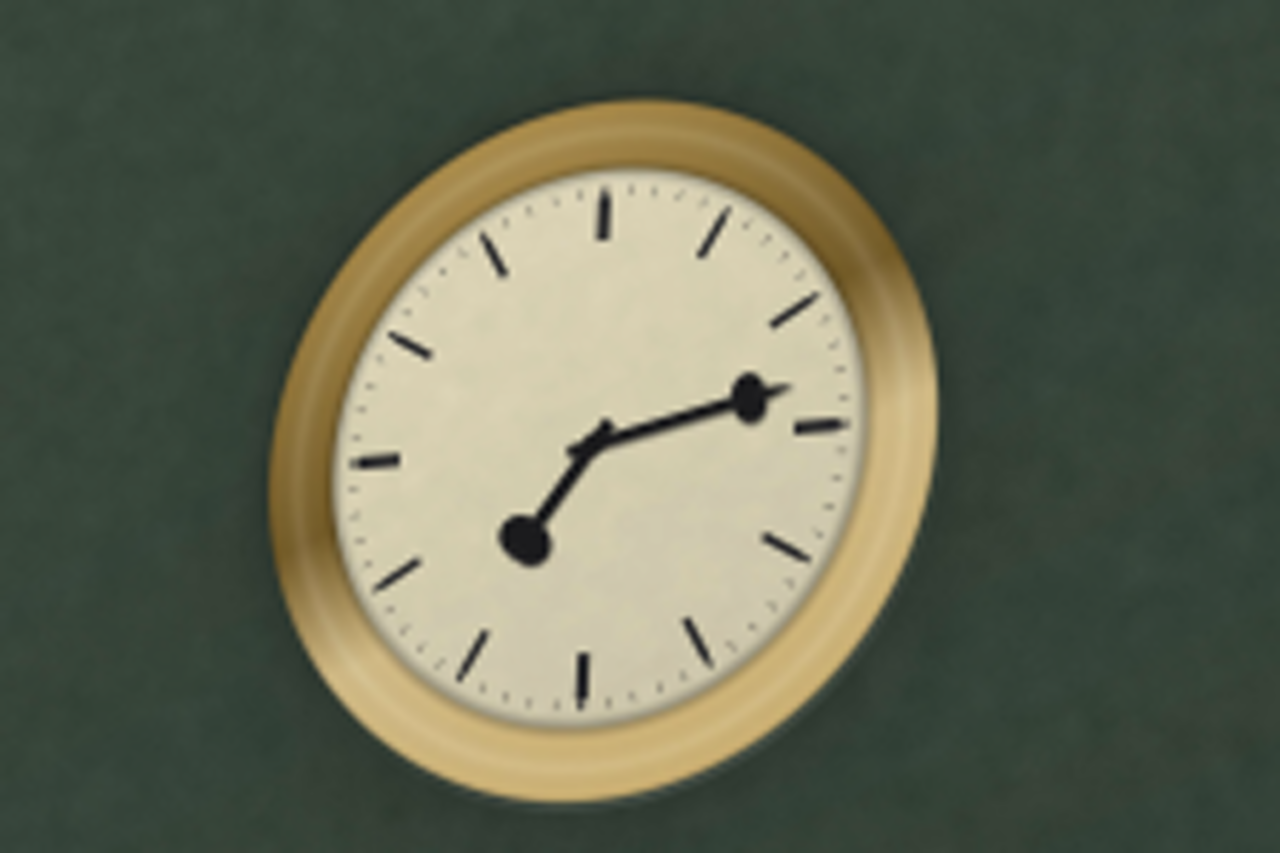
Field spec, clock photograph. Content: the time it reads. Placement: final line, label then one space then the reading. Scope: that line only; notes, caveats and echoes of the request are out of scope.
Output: 7:13
